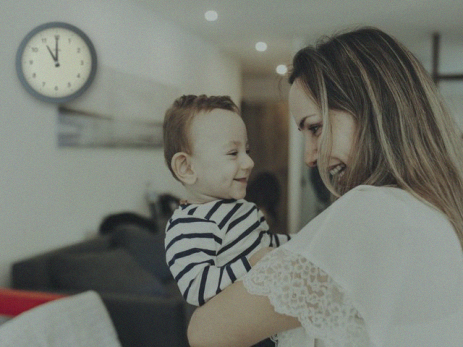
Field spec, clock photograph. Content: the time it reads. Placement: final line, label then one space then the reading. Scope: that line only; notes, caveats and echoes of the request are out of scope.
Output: 11:00
